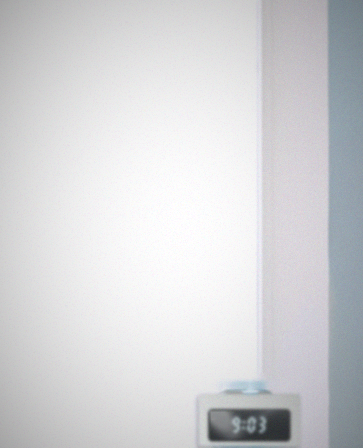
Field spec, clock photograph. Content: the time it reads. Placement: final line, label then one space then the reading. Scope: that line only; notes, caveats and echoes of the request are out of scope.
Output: 9:03
